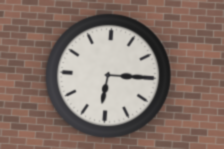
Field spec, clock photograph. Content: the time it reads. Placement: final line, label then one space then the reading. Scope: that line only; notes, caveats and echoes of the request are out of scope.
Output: 6:15
